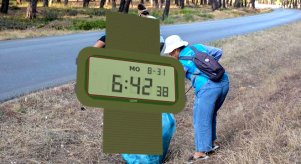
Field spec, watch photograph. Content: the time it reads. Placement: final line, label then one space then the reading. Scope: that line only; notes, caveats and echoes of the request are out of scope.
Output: 6:42:38
